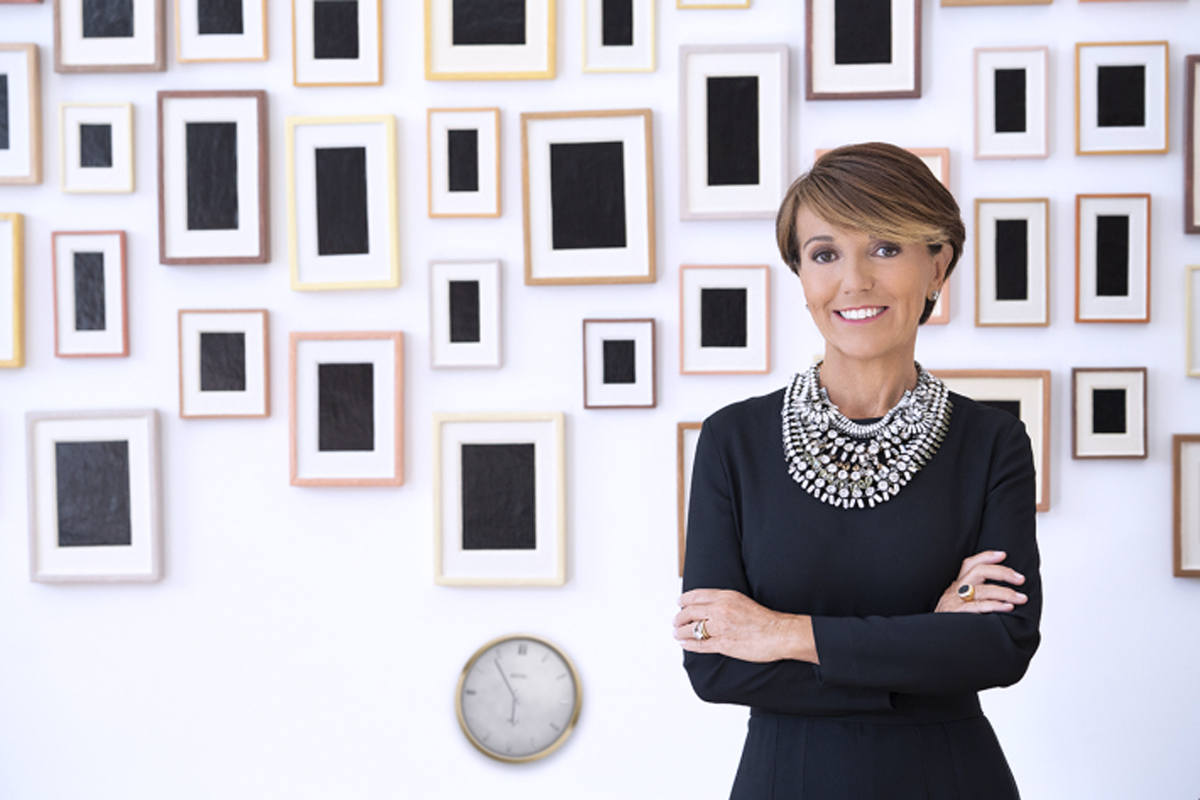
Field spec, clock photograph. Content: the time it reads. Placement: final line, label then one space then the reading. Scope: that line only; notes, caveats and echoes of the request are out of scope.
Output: 5:54
